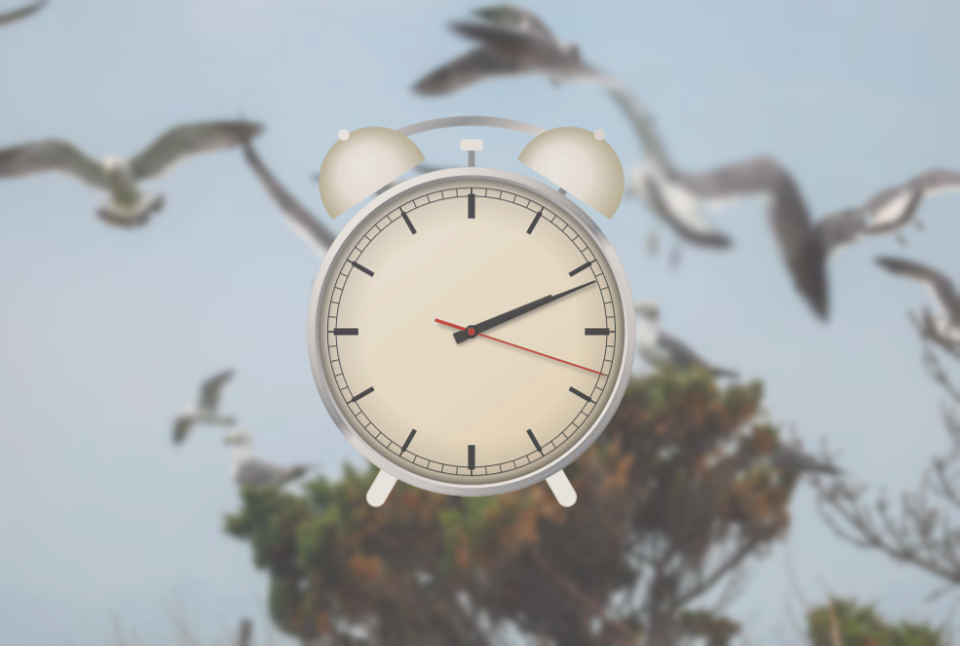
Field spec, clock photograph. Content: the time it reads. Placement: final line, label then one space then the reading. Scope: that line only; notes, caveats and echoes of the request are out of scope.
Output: 2:11:18
